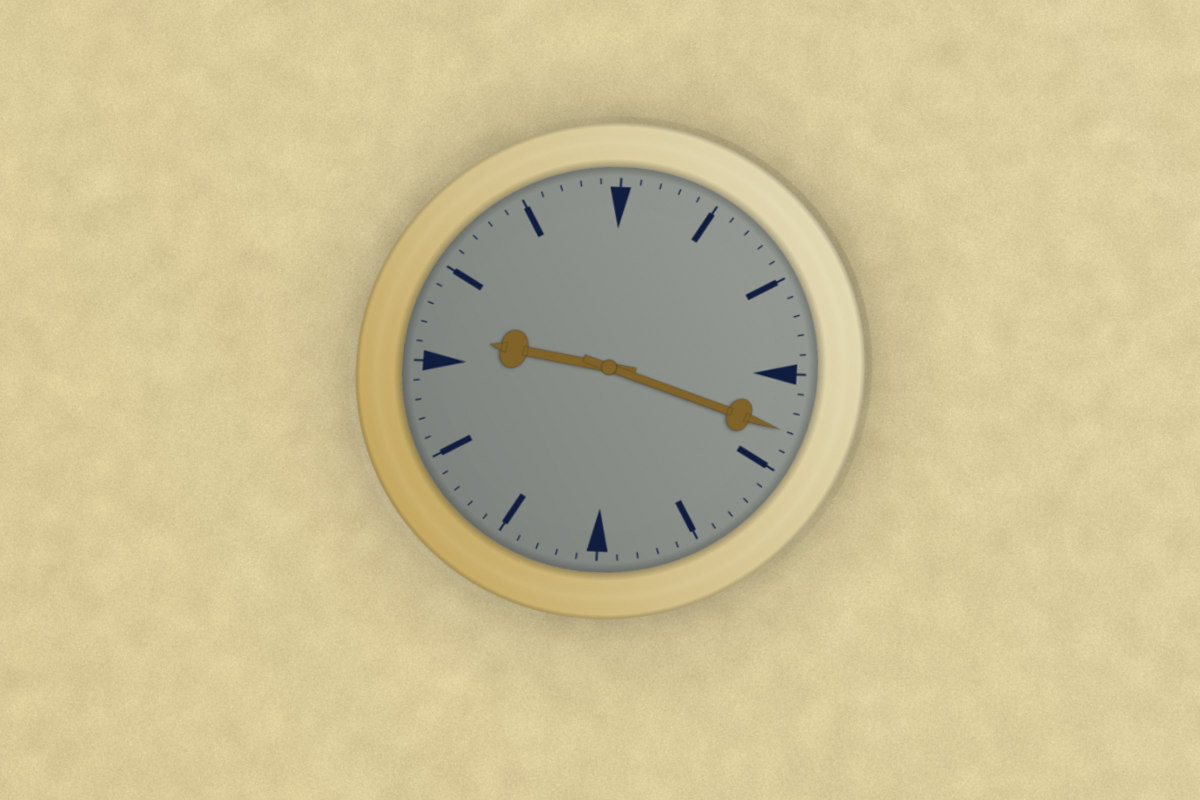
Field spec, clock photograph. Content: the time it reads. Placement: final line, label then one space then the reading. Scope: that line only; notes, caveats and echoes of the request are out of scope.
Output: 9:18
